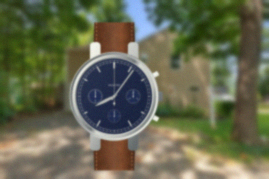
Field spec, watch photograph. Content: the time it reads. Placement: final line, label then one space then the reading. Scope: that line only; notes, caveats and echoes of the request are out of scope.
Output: 8:06
